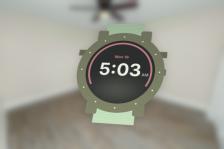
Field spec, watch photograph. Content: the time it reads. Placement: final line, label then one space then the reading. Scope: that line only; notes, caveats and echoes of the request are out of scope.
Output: 5:03
